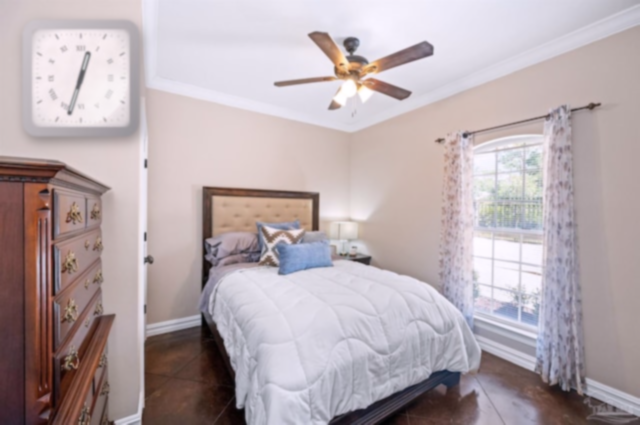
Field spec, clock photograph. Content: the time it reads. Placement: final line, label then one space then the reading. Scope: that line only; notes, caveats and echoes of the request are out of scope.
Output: 12:33
